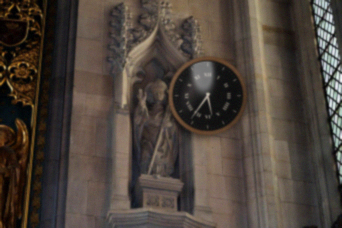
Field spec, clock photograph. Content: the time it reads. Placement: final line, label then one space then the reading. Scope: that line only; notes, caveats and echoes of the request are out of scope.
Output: 5:36
